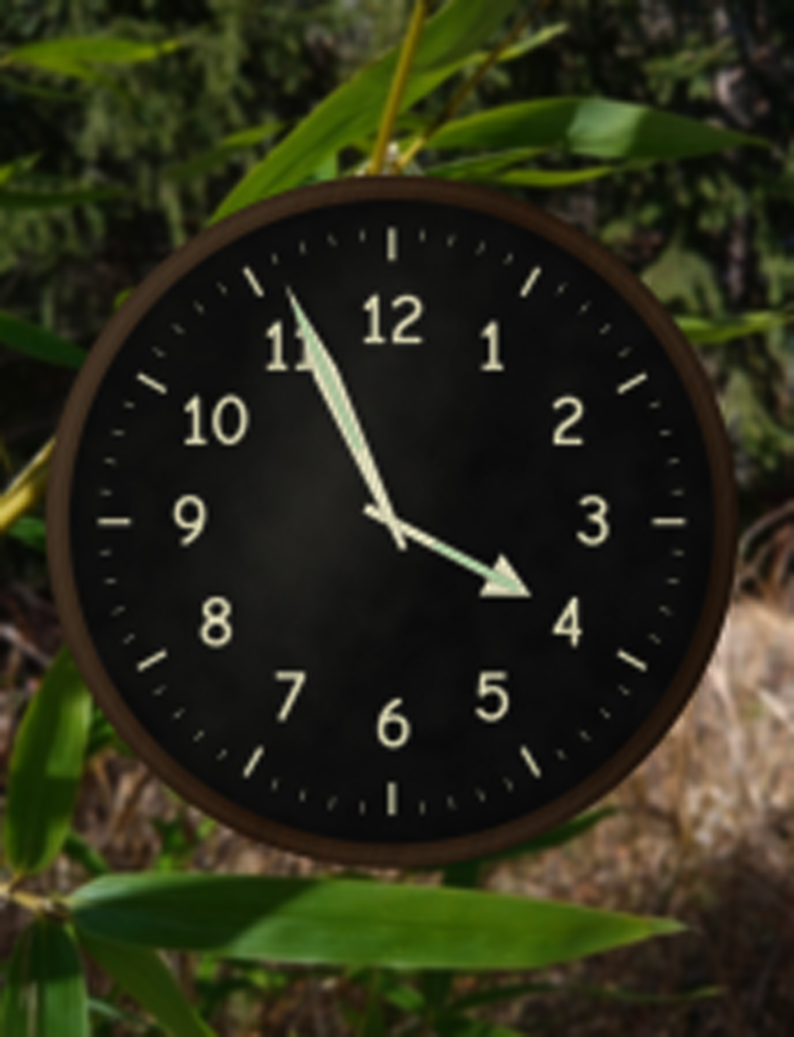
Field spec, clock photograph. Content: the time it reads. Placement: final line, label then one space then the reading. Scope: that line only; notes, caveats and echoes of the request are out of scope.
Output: 3:56
